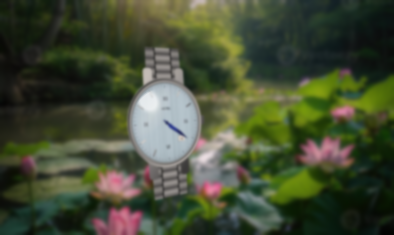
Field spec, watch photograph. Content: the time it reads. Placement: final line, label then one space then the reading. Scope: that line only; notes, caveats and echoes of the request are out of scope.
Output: 4:21
